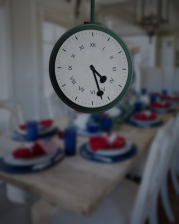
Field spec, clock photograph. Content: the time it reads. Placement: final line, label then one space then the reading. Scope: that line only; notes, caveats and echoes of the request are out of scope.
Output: 4:27
